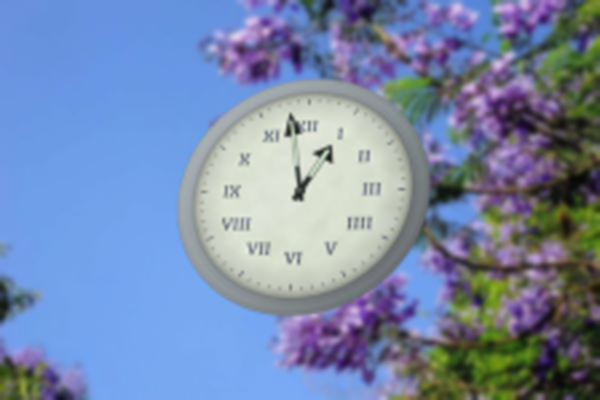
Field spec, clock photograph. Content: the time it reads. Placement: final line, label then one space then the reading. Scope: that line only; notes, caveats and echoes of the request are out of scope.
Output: 12:58
